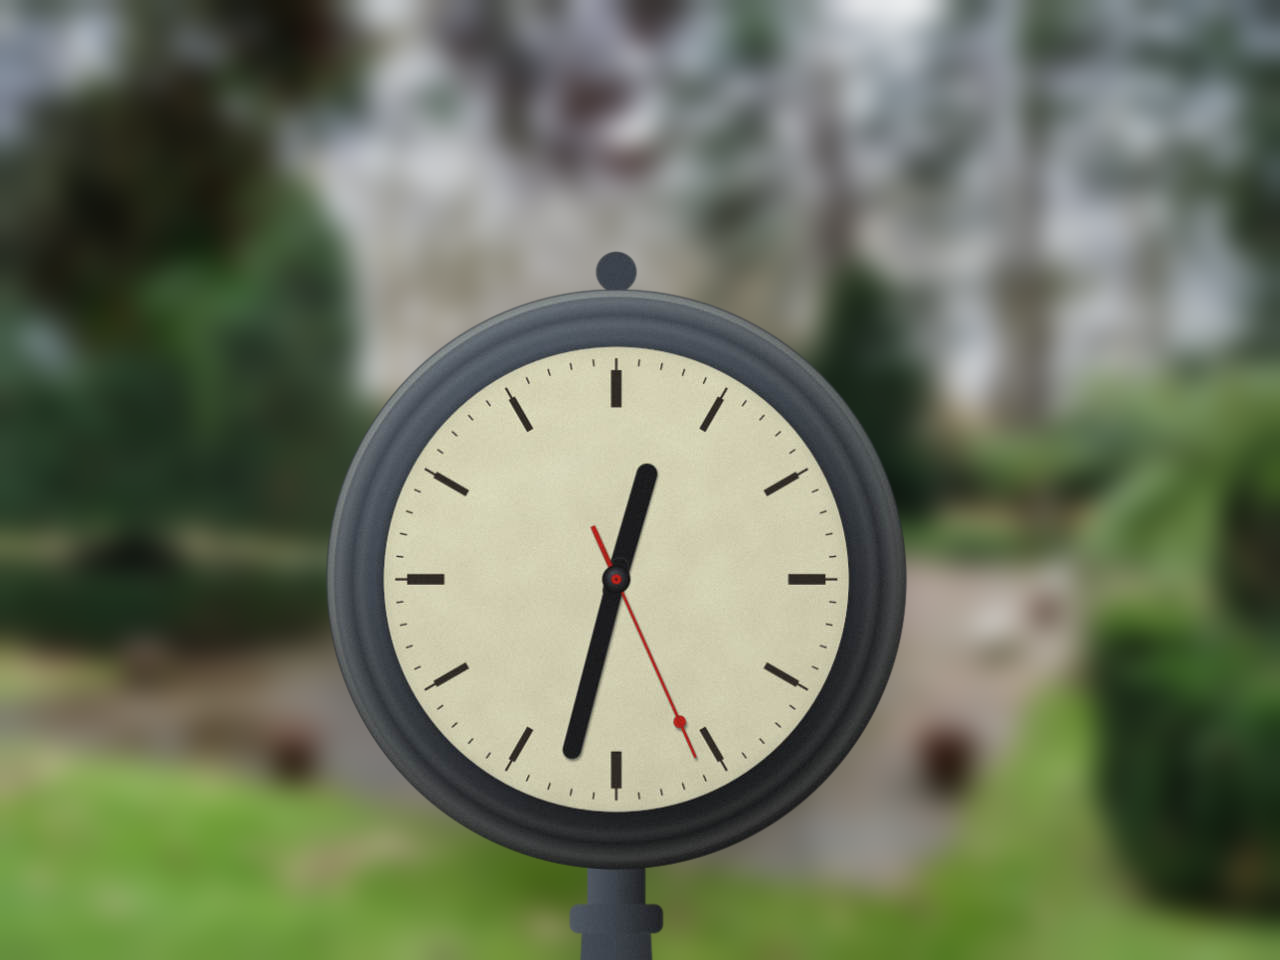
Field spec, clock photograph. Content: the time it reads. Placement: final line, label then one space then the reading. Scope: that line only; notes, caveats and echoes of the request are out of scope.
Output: 12:32:26
